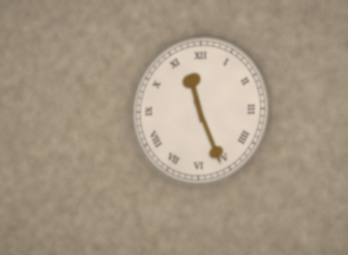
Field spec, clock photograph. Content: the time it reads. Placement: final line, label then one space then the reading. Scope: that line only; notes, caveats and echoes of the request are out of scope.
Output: 11:26
